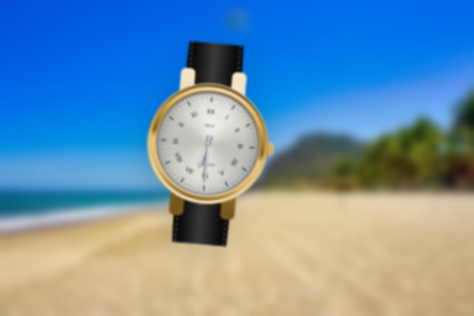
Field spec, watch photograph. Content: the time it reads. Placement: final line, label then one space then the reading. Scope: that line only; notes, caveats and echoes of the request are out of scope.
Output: 6:30
